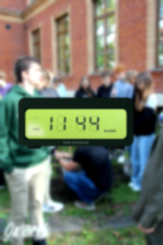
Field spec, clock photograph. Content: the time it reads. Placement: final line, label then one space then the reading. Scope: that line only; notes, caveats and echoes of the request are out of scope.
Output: 11:44
